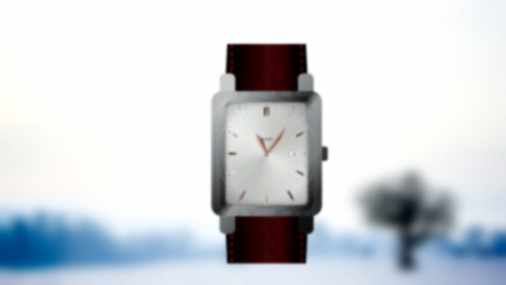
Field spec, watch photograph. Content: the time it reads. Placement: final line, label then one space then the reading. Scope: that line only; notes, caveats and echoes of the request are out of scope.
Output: 11:06
